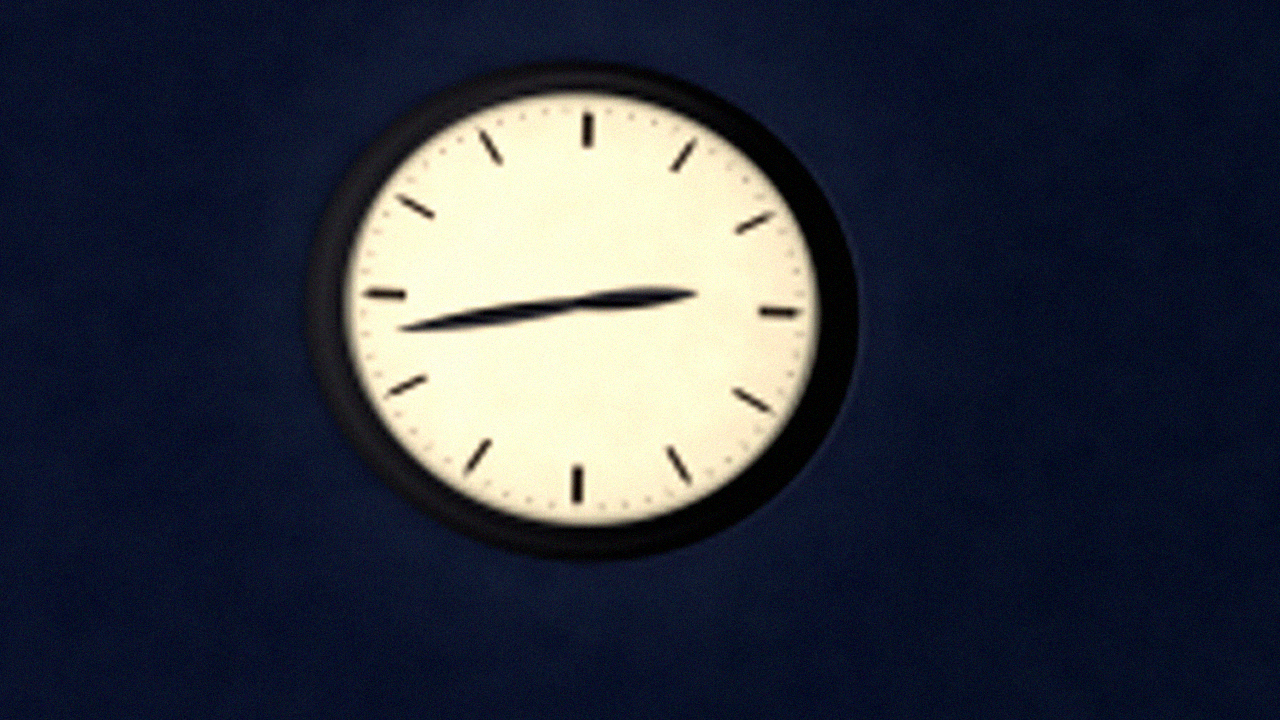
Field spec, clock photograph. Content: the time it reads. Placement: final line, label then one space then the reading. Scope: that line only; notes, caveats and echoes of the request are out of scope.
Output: 2:43
